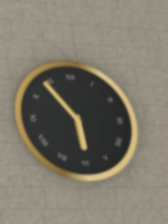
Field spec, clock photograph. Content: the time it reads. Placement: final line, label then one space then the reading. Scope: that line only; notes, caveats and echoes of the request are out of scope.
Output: 5:54
